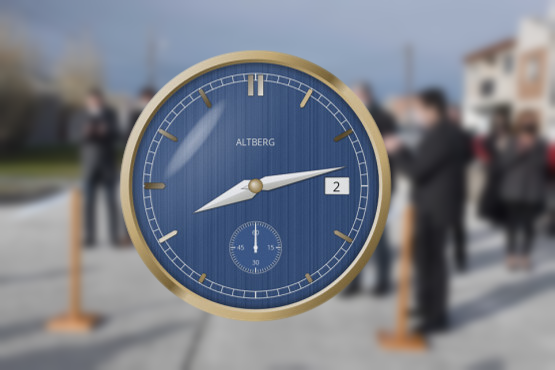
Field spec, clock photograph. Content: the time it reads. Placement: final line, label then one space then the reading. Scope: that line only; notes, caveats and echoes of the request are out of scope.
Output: 8:13
